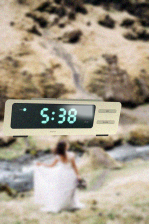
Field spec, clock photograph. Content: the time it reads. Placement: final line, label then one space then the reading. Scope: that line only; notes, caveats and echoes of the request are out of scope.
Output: 5:38
